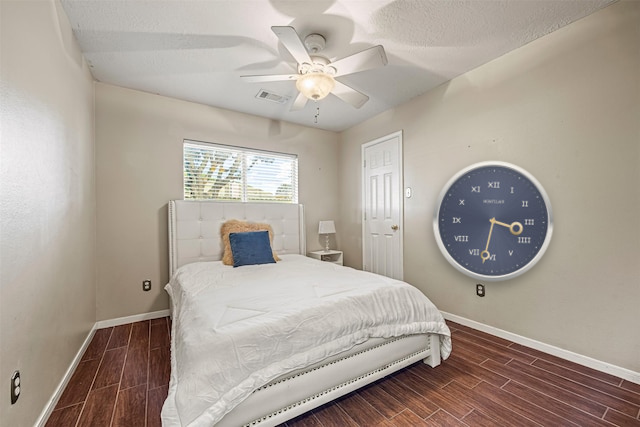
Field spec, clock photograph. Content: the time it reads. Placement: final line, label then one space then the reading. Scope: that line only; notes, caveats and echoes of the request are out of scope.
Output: 3:32
